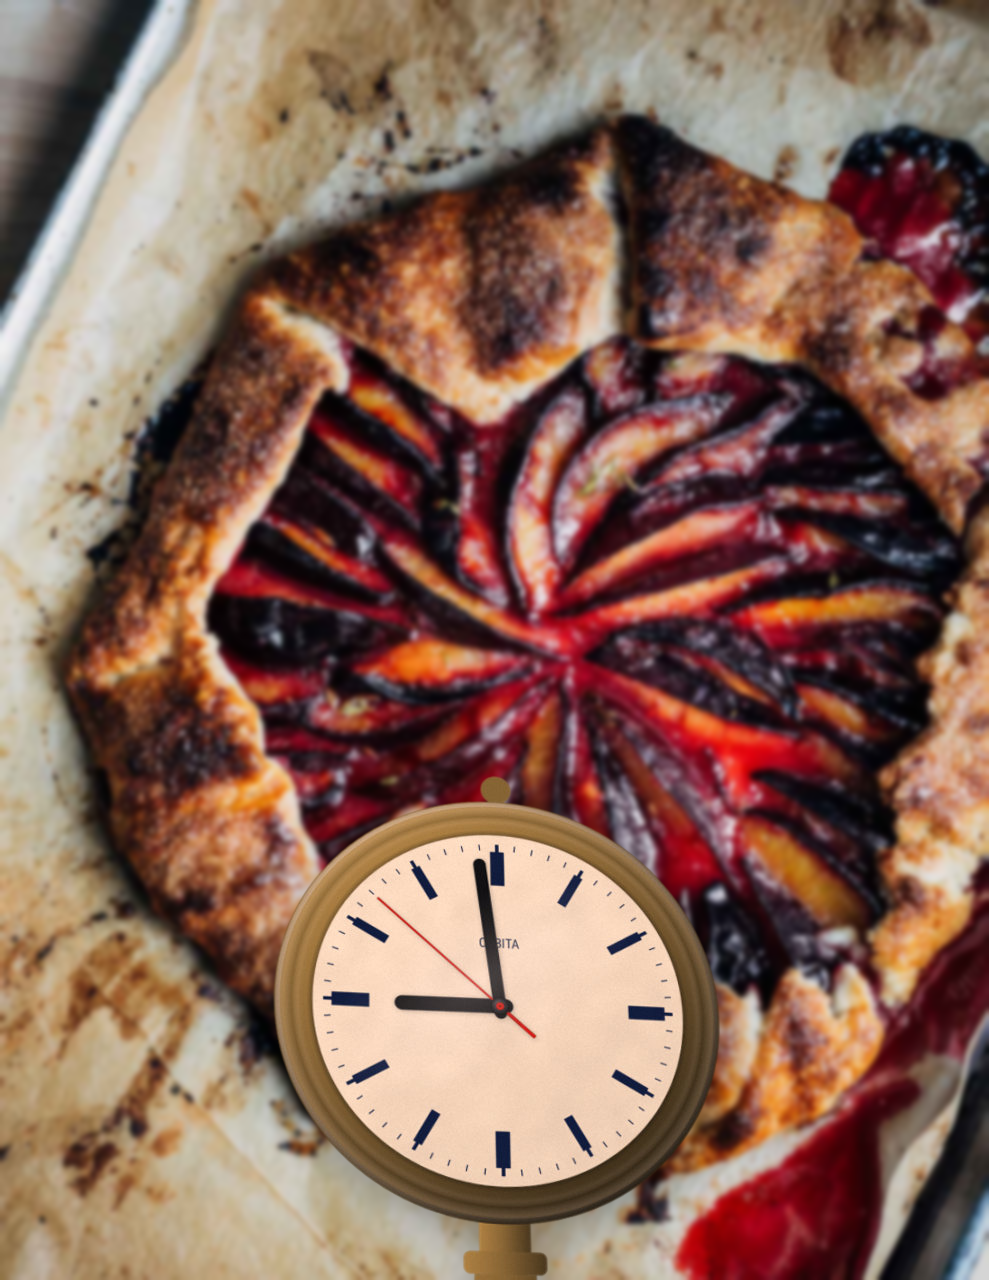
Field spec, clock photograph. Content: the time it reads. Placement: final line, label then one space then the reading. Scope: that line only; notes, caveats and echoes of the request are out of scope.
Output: 8:58:52
